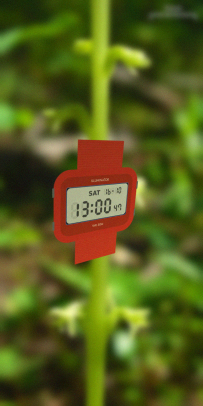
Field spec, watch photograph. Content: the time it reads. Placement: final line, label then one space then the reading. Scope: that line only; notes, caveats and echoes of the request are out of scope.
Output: 13:00:47
